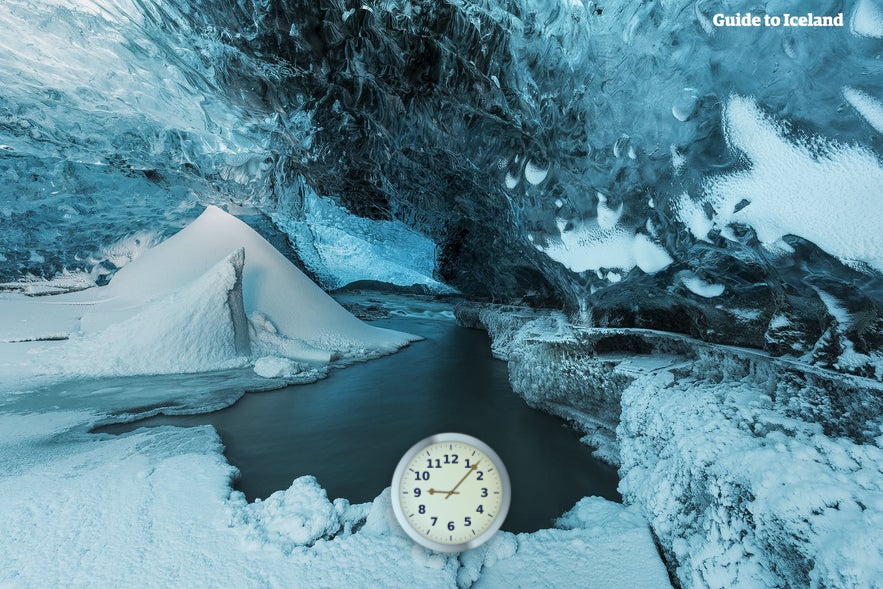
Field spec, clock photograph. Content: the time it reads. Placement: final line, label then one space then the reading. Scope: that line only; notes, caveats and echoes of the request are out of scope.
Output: 9:07
